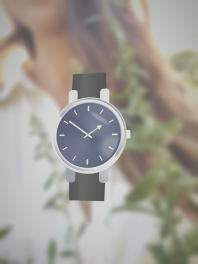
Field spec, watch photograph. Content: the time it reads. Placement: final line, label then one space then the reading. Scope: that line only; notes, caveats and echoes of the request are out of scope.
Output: 1:51
